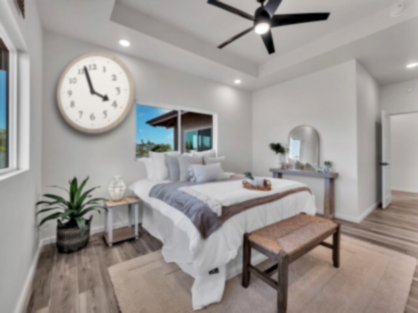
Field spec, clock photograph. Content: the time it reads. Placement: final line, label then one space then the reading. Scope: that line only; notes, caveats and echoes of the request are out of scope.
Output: 3:57
